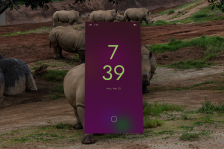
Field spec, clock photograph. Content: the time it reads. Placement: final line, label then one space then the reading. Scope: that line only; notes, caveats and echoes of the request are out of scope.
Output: 7:39
